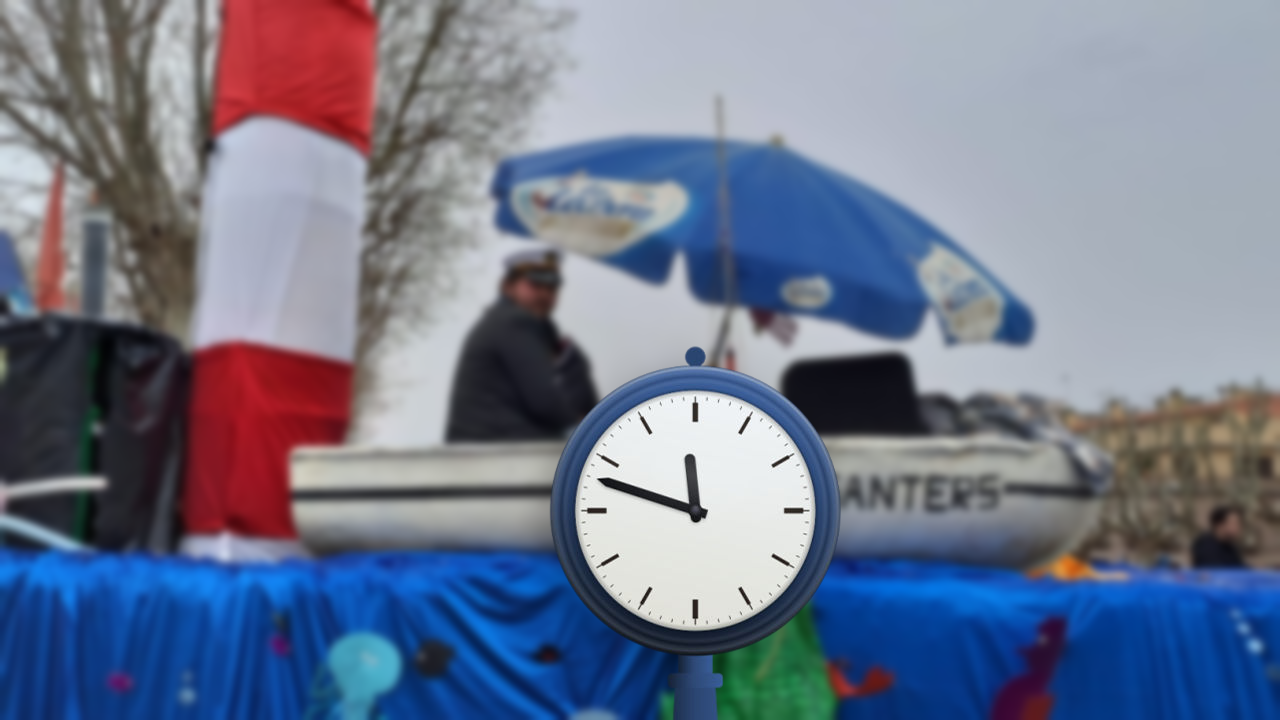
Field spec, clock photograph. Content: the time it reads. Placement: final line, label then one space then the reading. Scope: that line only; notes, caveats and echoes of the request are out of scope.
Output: 11:48
